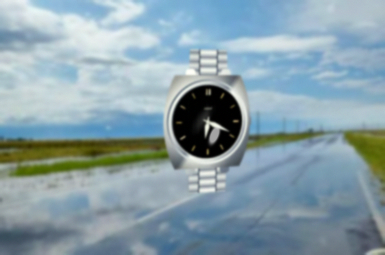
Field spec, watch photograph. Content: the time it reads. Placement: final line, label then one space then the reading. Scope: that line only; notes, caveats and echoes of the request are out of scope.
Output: 6:19
